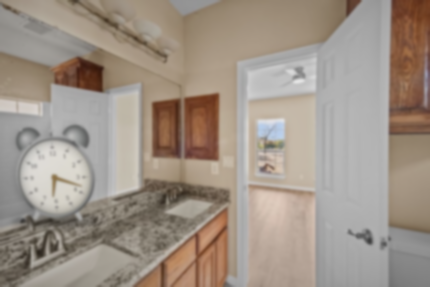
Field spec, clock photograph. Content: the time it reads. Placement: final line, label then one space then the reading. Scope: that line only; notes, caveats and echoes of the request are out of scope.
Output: 6:18
